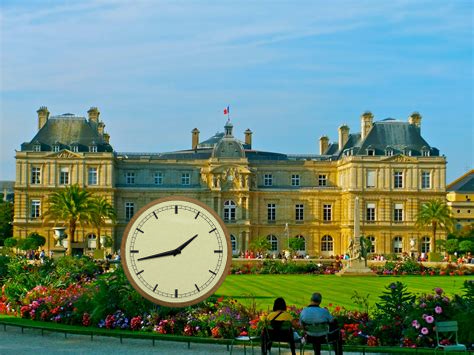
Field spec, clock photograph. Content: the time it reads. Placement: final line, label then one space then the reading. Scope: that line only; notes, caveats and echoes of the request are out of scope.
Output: 1:43
